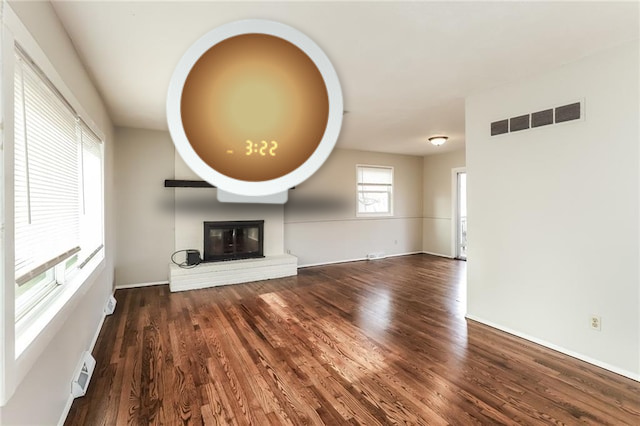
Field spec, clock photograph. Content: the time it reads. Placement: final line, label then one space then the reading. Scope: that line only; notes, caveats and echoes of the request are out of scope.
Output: 3:22
